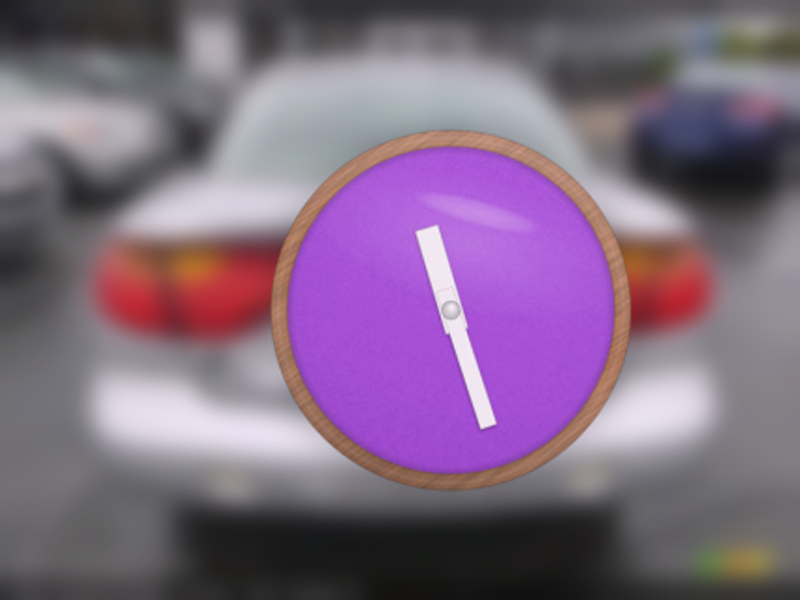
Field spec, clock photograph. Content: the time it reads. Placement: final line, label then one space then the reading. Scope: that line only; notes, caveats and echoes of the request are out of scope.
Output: 11:27
